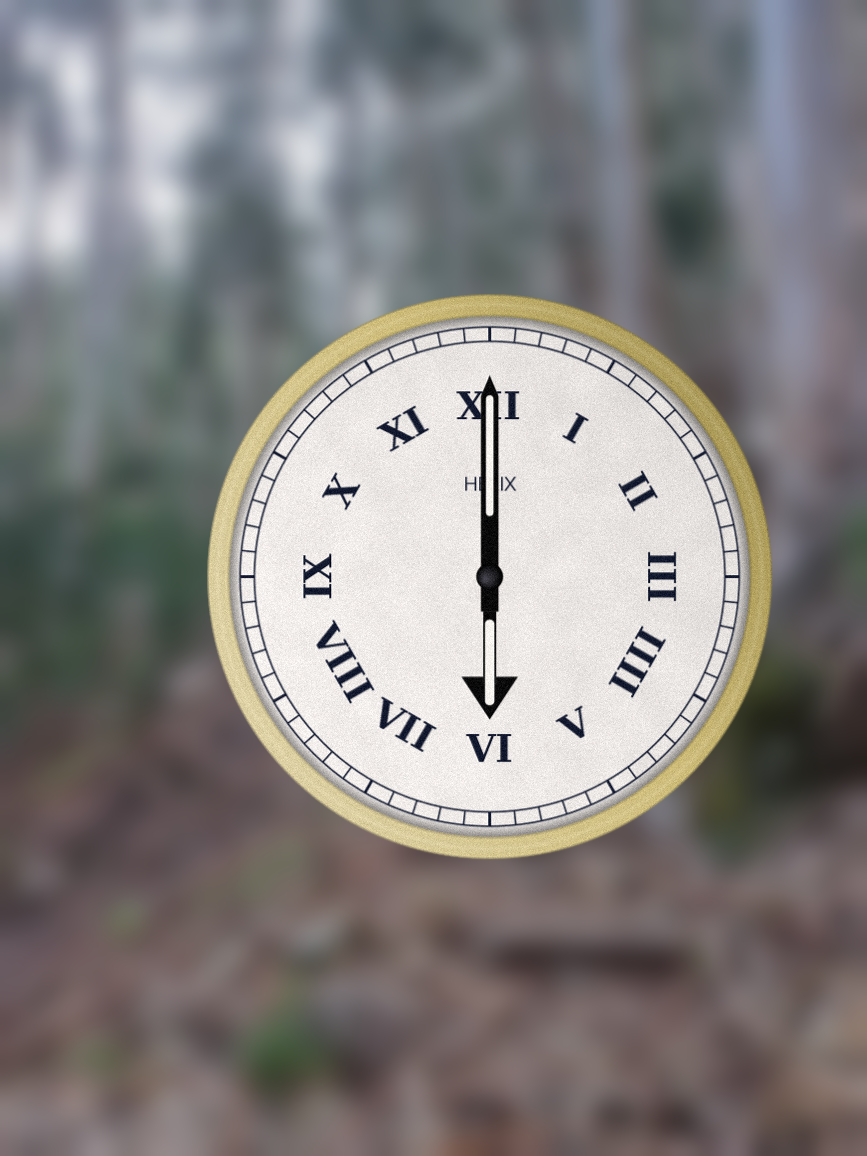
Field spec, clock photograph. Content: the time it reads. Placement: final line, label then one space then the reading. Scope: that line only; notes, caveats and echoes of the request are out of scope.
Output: 6:00
